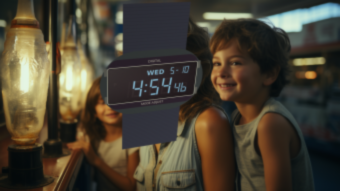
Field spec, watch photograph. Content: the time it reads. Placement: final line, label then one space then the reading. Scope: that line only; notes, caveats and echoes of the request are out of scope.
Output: 4:54:46
